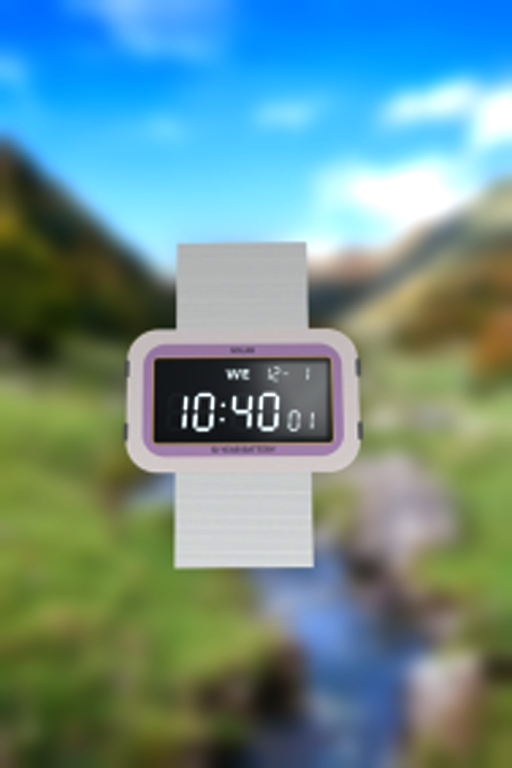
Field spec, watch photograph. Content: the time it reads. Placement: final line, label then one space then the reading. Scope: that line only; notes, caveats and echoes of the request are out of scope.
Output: 10:40:01
